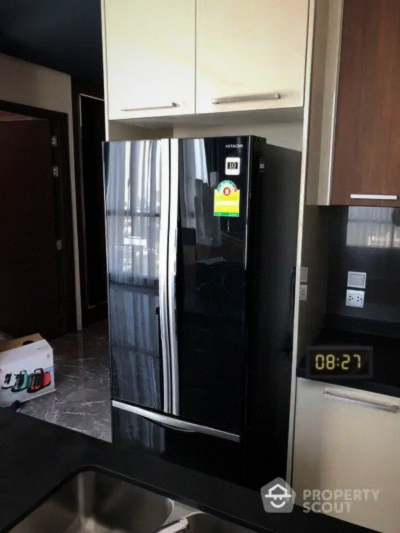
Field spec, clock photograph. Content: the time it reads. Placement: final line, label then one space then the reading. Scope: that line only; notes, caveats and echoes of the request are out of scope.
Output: 8:27
